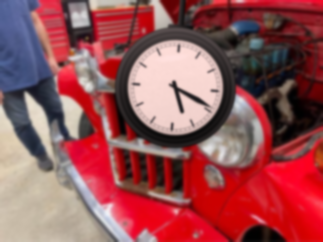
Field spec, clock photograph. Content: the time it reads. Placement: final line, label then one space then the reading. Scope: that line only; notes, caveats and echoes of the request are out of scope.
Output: 5:19
